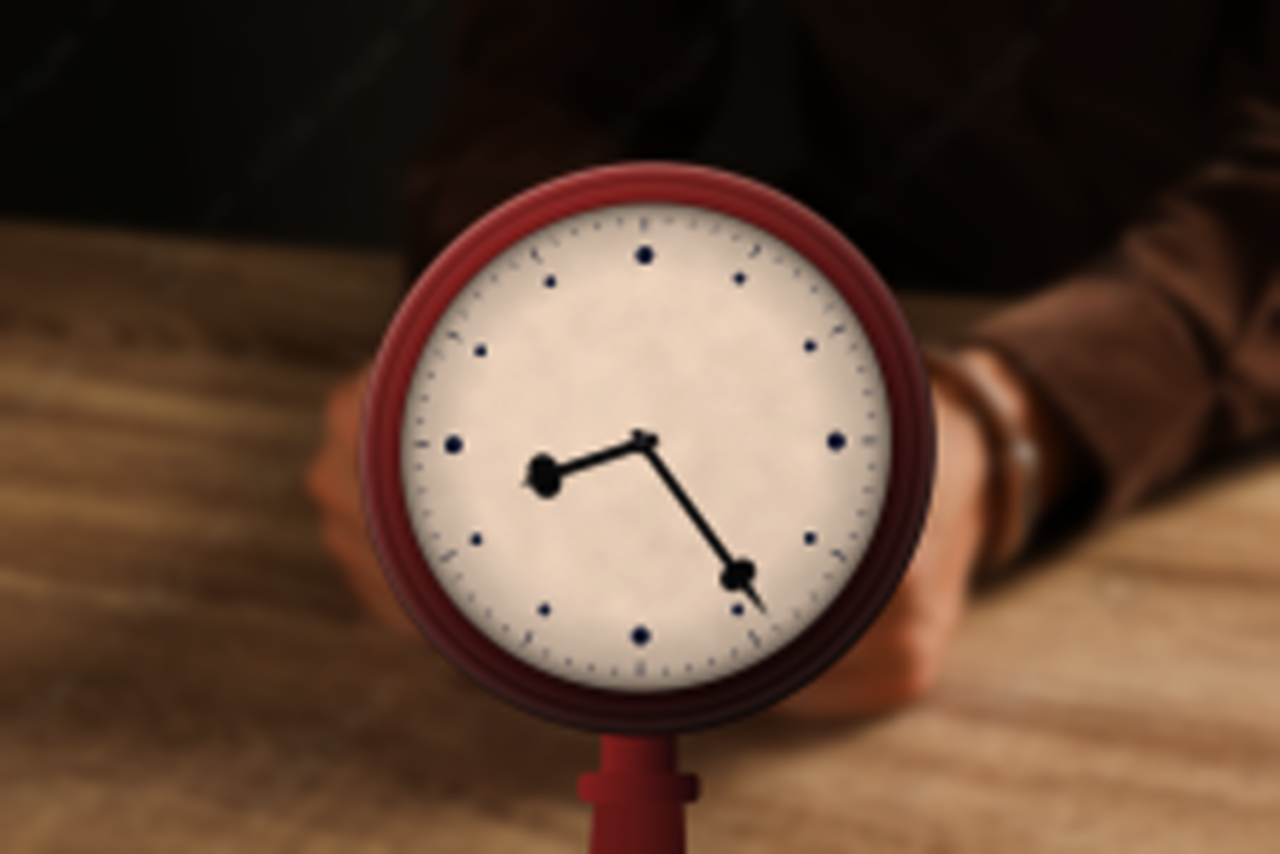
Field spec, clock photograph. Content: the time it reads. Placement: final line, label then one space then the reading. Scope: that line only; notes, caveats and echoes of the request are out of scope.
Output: 8:24
